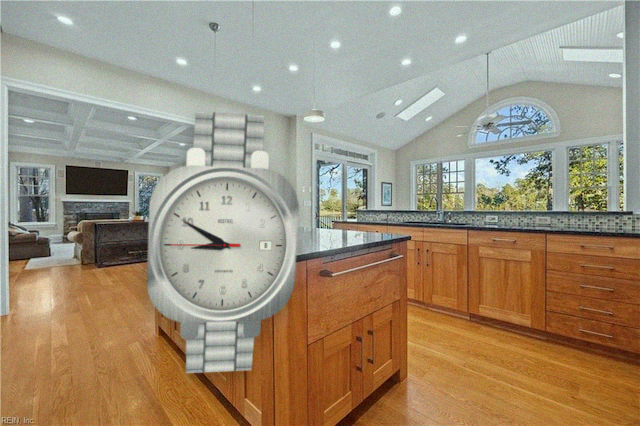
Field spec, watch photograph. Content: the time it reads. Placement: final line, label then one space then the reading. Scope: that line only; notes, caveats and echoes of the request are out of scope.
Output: 8:49:45
